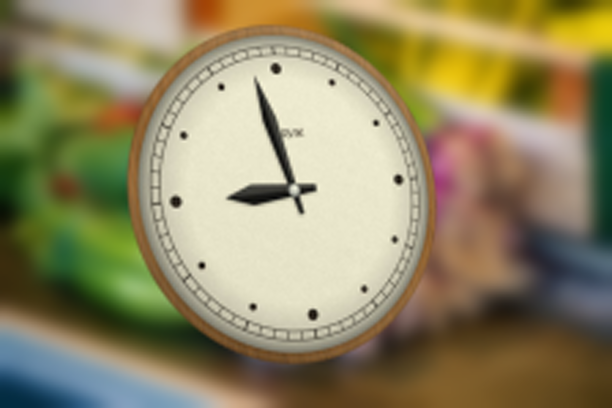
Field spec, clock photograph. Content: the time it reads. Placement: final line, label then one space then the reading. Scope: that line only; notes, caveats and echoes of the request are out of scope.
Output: 8:58
